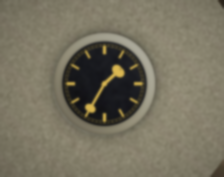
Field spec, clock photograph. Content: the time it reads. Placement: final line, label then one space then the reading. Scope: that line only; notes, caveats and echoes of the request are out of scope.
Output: 1:35
